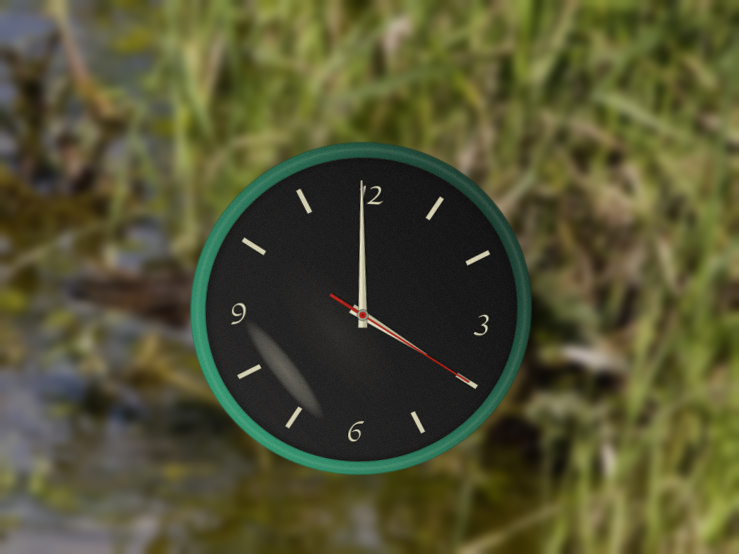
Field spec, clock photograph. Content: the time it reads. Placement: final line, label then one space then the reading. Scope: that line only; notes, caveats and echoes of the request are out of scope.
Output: 3:59:20
